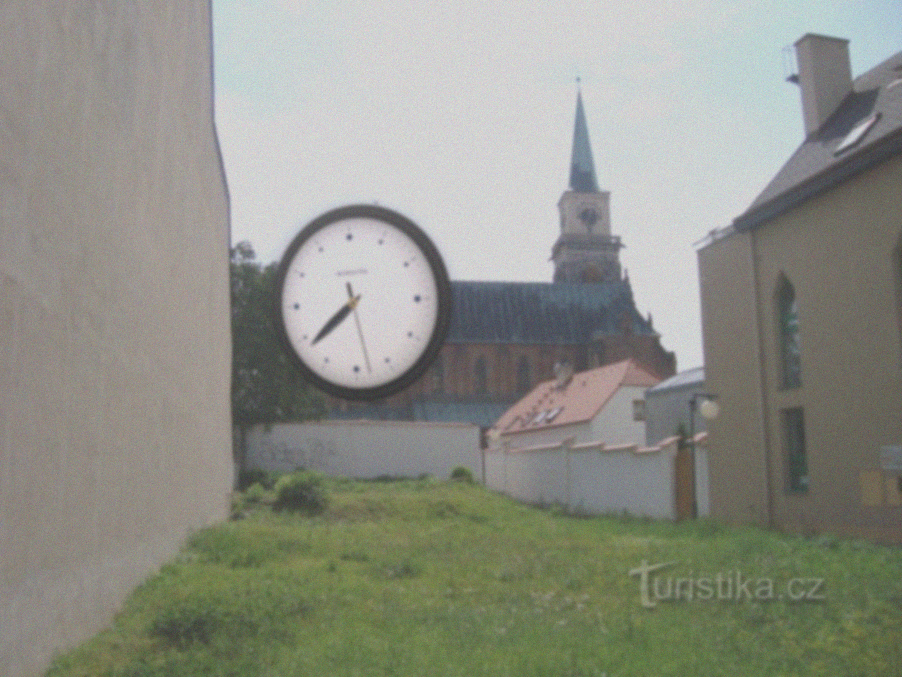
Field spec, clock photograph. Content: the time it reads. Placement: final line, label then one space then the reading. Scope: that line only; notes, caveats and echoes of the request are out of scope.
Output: 7:38:28
